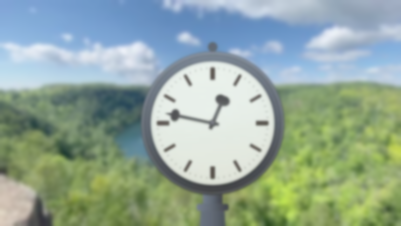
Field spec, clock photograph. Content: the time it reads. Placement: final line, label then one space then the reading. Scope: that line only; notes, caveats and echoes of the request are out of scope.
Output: 12:47
